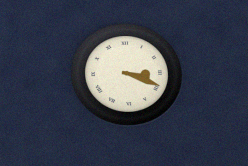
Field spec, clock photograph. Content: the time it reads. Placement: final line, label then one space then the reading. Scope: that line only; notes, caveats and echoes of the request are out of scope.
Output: 3:19
